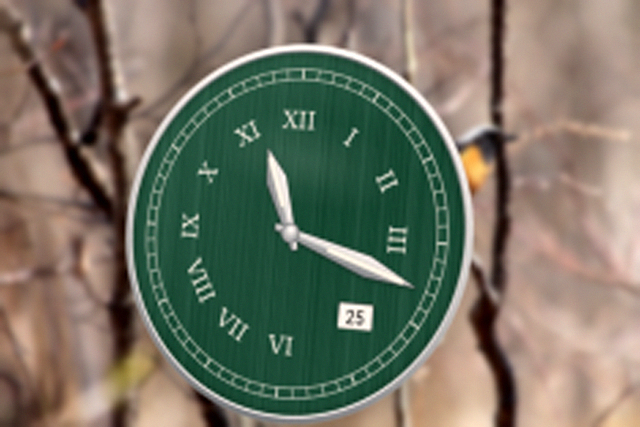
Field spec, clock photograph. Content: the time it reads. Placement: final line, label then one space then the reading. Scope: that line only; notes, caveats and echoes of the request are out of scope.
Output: 11:18
